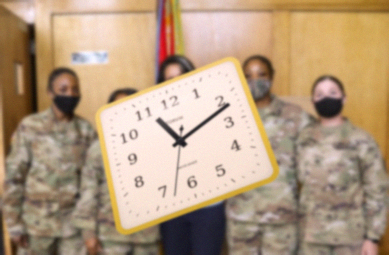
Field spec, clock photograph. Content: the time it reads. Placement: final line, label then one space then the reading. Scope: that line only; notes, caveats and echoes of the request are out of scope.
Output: 11:11:33
